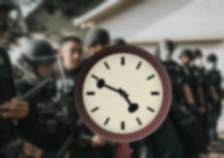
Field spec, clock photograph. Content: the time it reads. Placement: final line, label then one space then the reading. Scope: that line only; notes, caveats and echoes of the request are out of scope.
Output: 4:49
